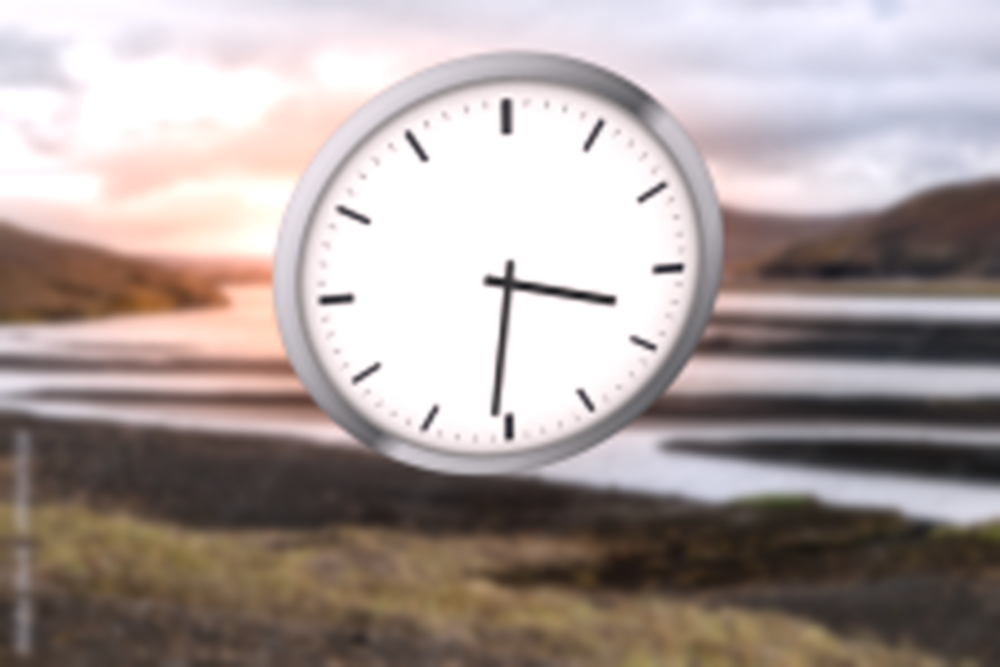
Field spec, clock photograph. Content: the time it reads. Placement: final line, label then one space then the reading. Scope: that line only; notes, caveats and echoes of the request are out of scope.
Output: 3:31
